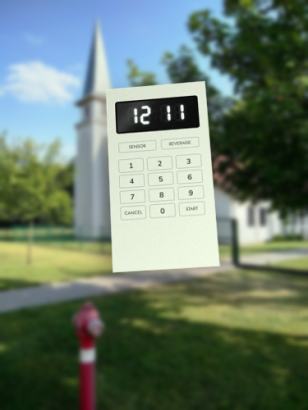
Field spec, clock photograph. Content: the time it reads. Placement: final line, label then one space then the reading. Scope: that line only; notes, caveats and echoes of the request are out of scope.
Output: 12:11
